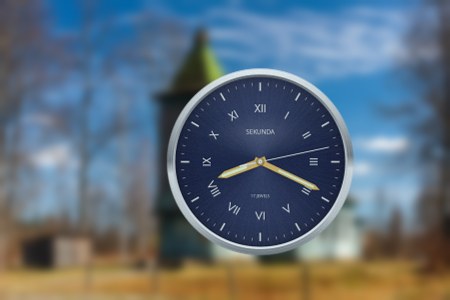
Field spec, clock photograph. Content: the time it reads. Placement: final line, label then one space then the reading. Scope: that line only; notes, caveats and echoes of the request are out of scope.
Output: 8:19:13
